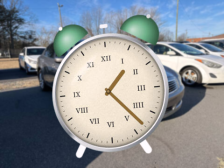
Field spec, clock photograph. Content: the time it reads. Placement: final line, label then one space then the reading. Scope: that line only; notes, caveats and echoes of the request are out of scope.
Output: 1:23
